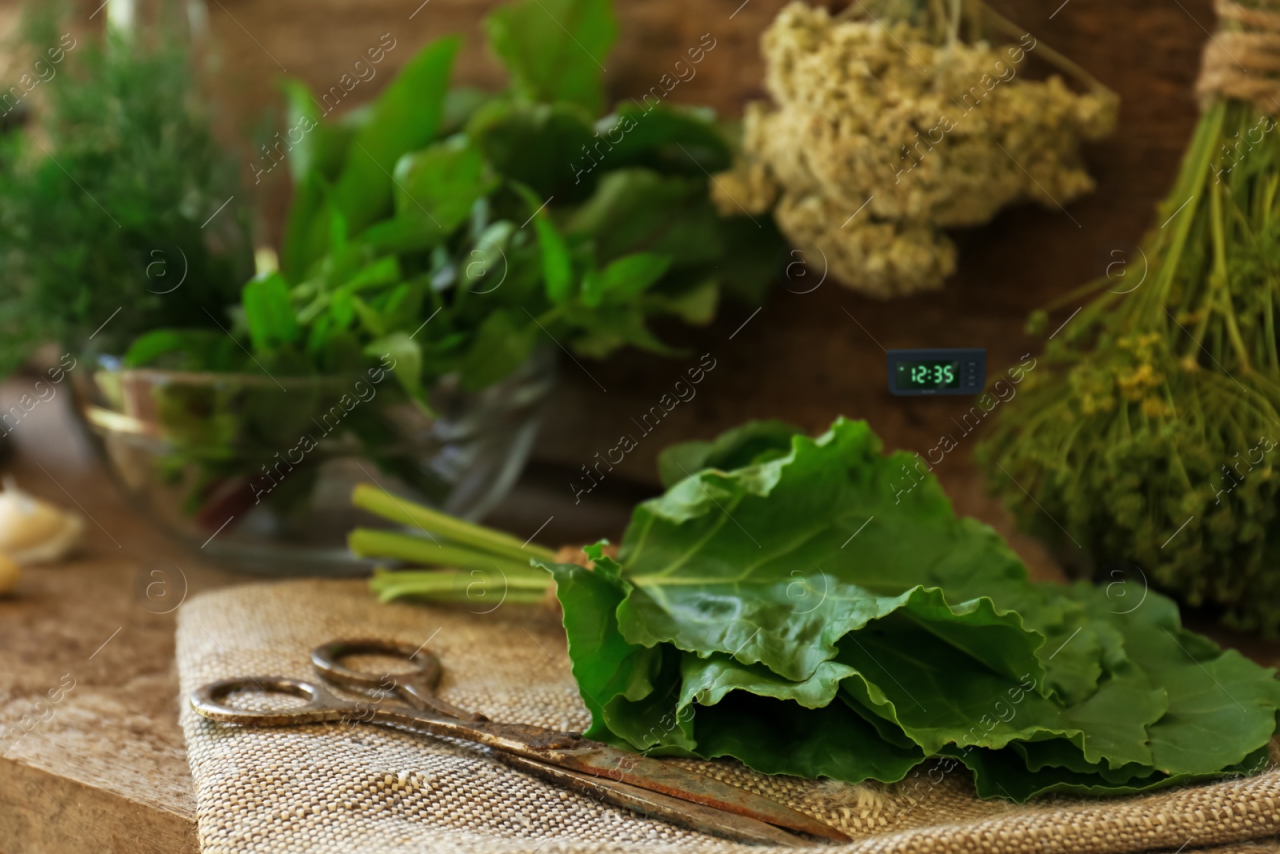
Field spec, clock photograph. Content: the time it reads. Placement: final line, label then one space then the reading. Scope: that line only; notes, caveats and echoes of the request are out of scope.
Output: 12:35
